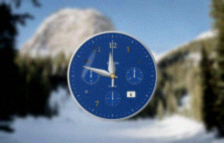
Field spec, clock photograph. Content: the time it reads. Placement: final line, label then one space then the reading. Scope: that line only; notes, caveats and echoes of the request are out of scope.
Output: 11:48
